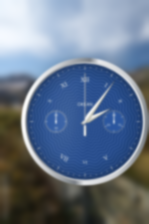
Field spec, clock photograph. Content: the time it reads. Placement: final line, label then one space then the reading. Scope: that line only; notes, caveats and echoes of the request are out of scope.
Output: 2:06
